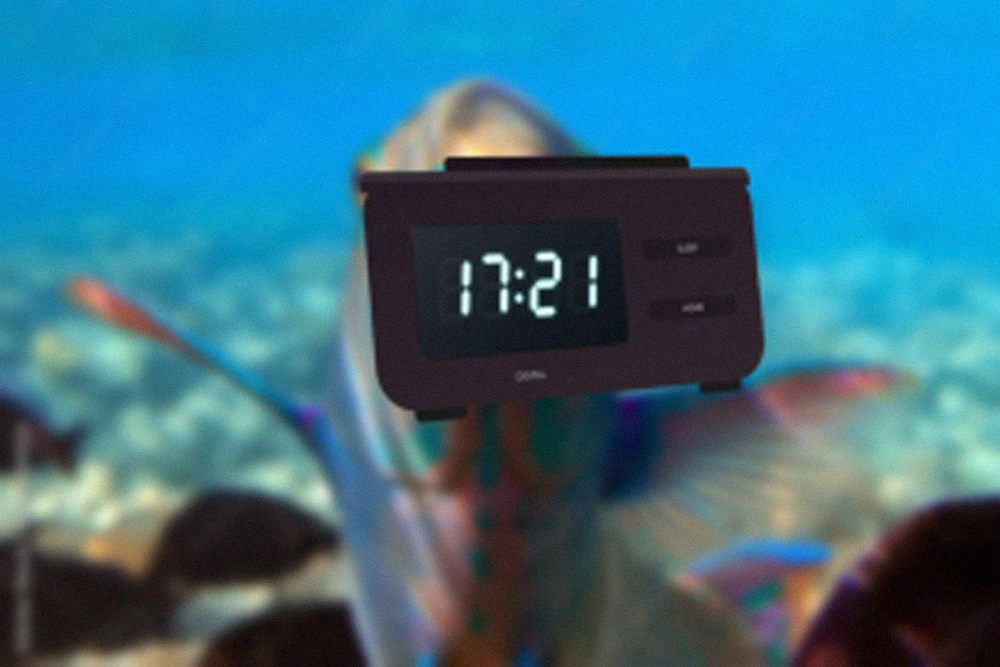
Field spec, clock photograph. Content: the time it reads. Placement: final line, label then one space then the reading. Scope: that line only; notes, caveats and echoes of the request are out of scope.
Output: 17:21
